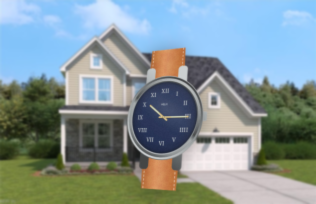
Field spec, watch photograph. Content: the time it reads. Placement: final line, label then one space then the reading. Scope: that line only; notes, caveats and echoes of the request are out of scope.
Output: 10:15
